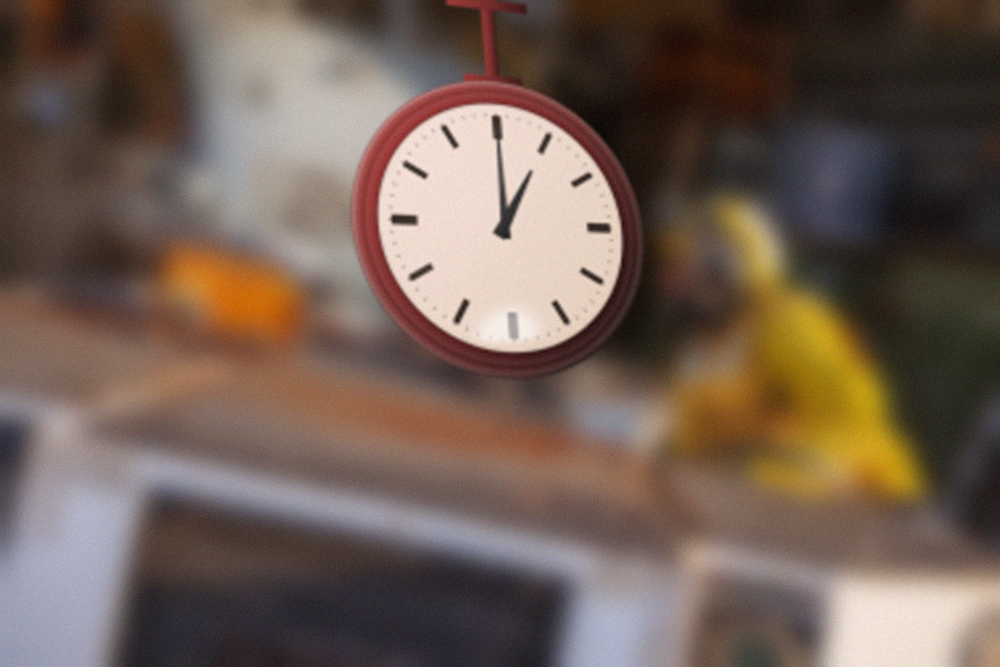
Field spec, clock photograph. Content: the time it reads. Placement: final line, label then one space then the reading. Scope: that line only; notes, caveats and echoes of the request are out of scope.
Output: 1:00
